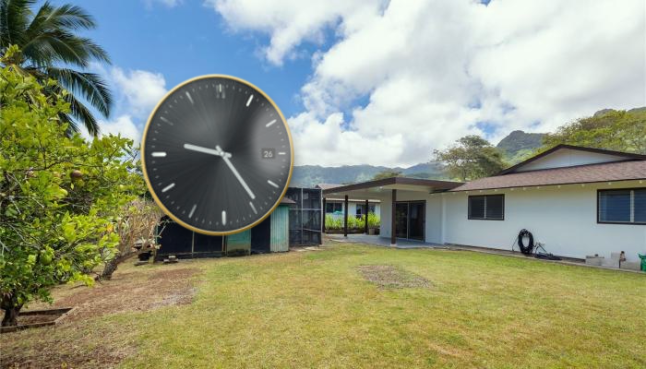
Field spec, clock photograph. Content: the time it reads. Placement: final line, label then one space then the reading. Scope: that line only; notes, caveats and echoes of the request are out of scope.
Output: 9:24
